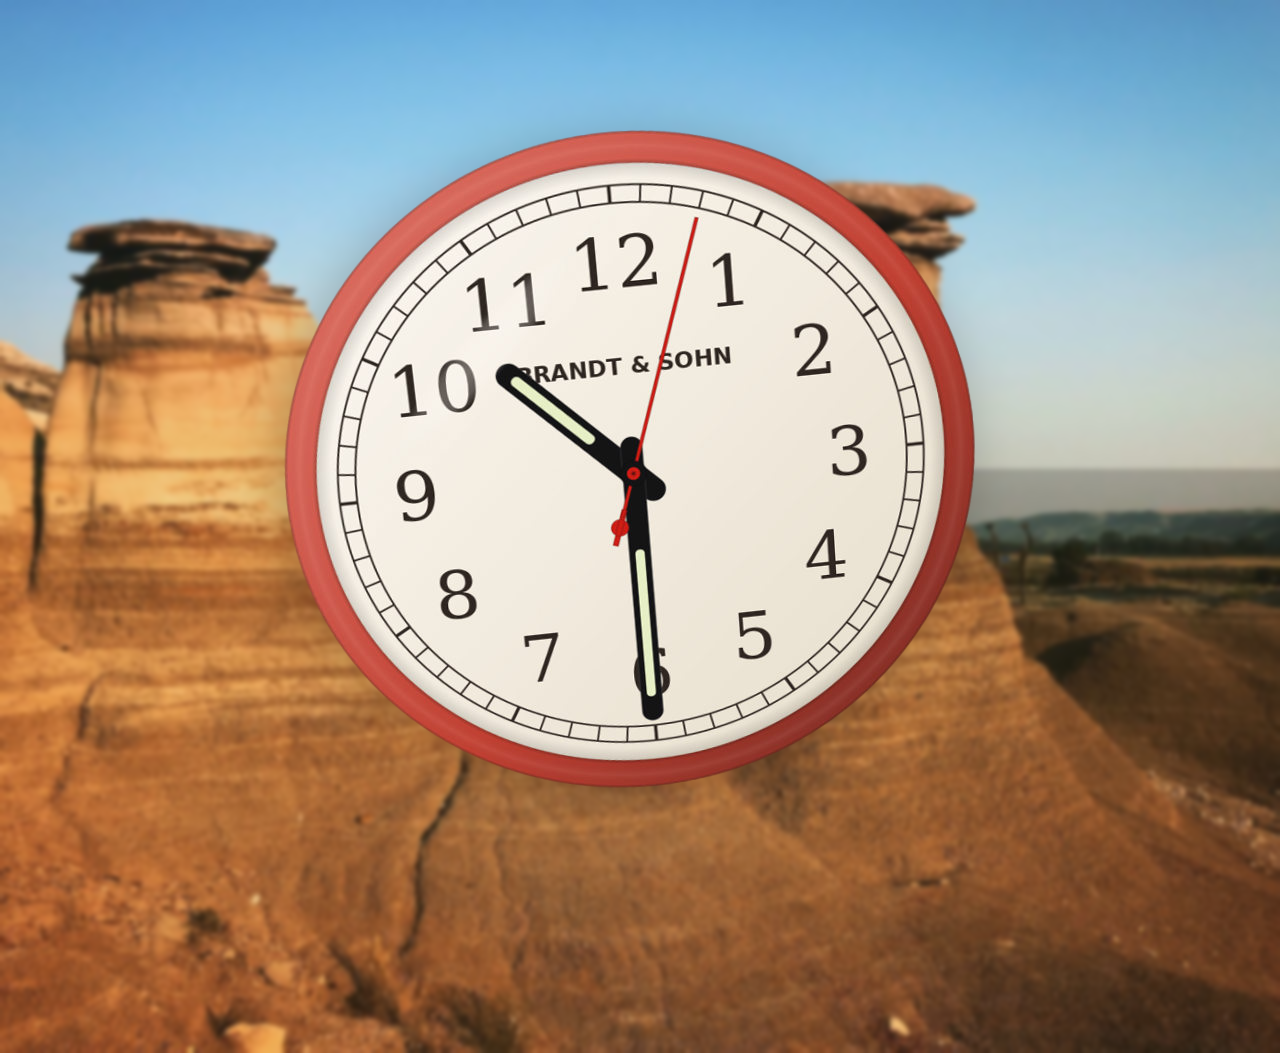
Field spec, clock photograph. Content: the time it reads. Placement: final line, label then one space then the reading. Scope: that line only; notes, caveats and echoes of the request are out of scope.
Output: 10:30:03
